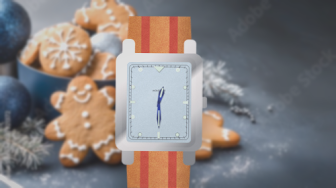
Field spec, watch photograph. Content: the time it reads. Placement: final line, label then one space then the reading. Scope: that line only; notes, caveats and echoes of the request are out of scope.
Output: 12:30
